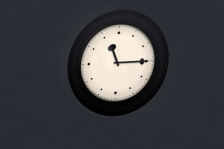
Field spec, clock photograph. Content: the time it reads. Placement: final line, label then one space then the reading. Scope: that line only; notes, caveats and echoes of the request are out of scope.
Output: 11:15
